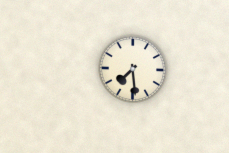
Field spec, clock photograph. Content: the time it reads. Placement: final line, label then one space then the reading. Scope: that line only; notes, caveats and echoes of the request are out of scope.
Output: 7:29
